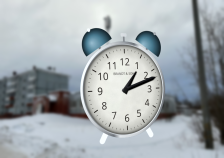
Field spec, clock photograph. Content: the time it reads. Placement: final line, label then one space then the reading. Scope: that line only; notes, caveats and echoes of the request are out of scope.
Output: 1:12
